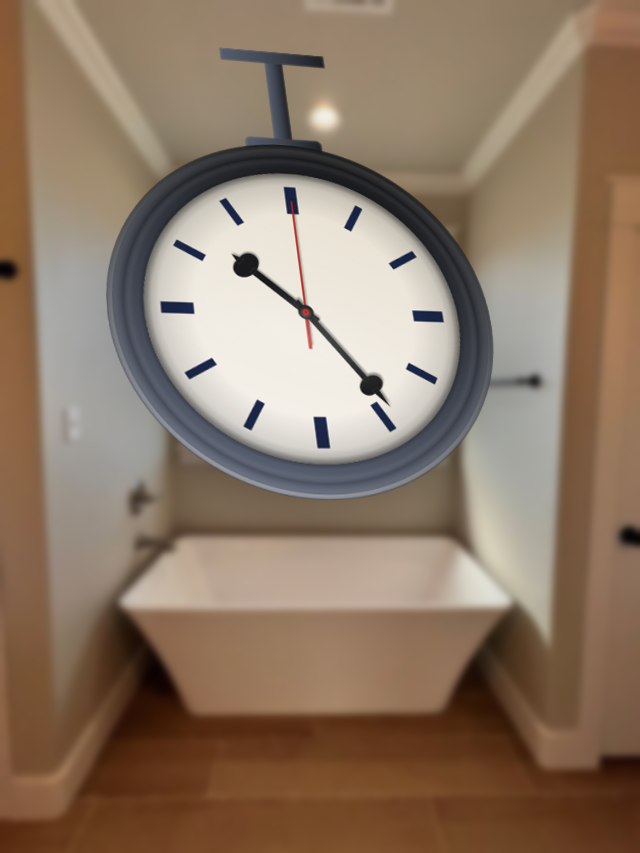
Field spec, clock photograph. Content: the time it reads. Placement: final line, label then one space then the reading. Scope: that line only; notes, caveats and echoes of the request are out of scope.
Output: 10:24:00
